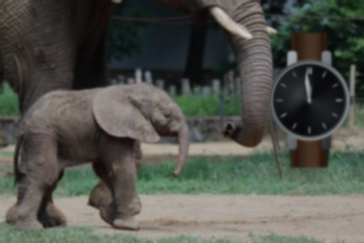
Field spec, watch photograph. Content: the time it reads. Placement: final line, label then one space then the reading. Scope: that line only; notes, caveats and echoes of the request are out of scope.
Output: 11:59
